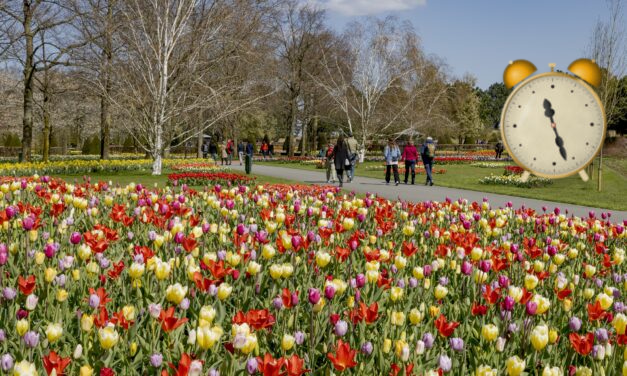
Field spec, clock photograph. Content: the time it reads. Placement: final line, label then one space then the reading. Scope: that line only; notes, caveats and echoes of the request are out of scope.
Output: 11:27
